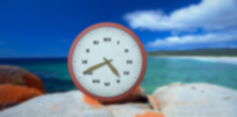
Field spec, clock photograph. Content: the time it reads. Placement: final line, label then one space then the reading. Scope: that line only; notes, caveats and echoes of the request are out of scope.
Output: 4:41
